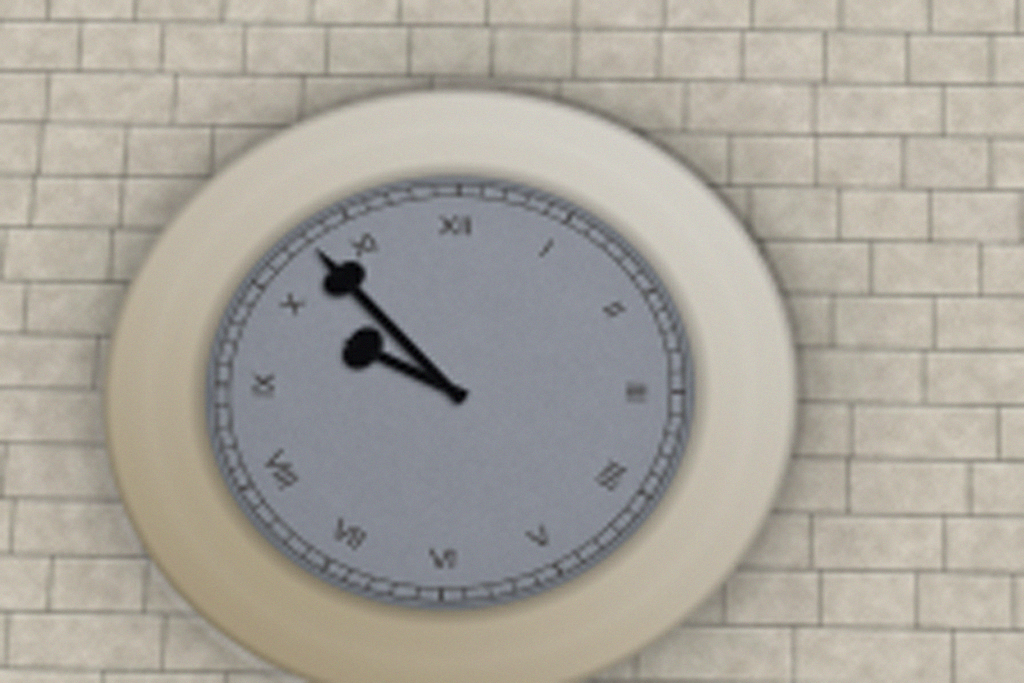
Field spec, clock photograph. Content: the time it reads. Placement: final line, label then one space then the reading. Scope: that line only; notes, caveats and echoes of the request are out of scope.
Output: 9:53
